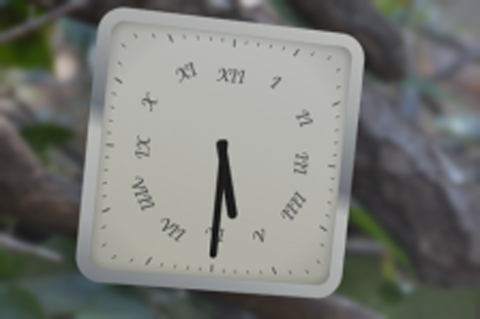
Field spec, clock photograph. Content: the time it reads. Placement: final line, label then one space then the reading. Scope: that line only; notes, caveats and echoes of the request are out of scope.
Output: 5:30
